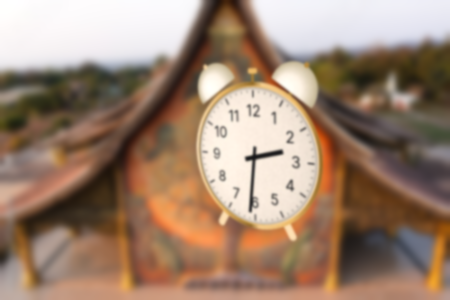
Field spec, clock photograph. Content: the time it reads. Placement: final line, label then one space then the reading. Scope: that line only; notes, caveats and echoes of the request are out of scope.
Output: 2:31
